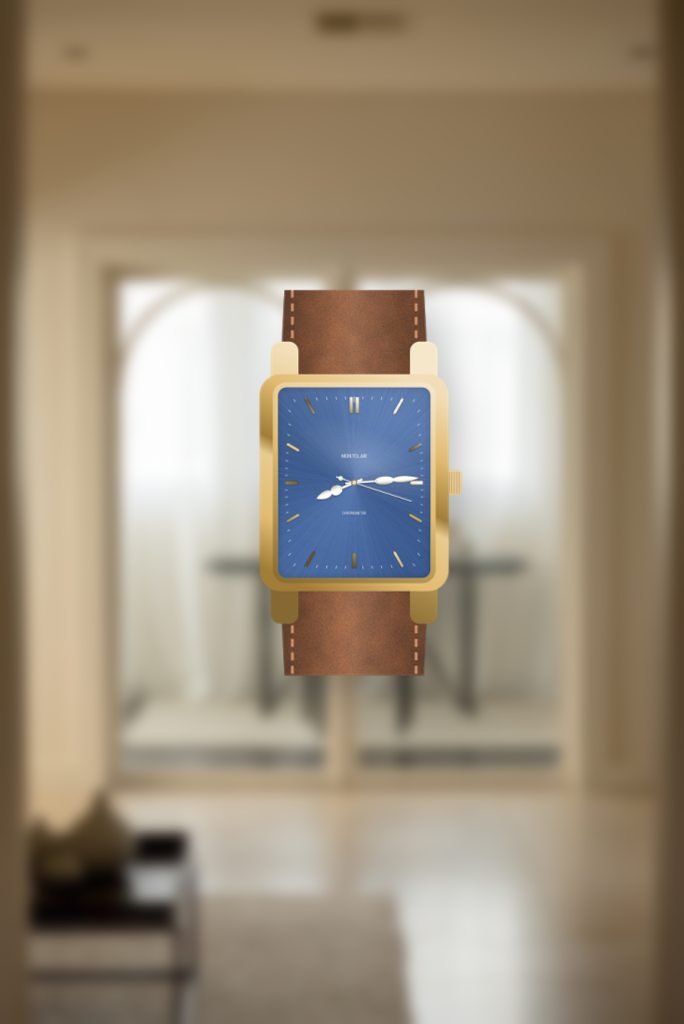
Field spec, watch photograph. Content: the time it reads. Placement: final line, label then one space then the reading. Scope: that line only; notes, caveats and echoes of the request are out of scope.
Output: 8:14:18
